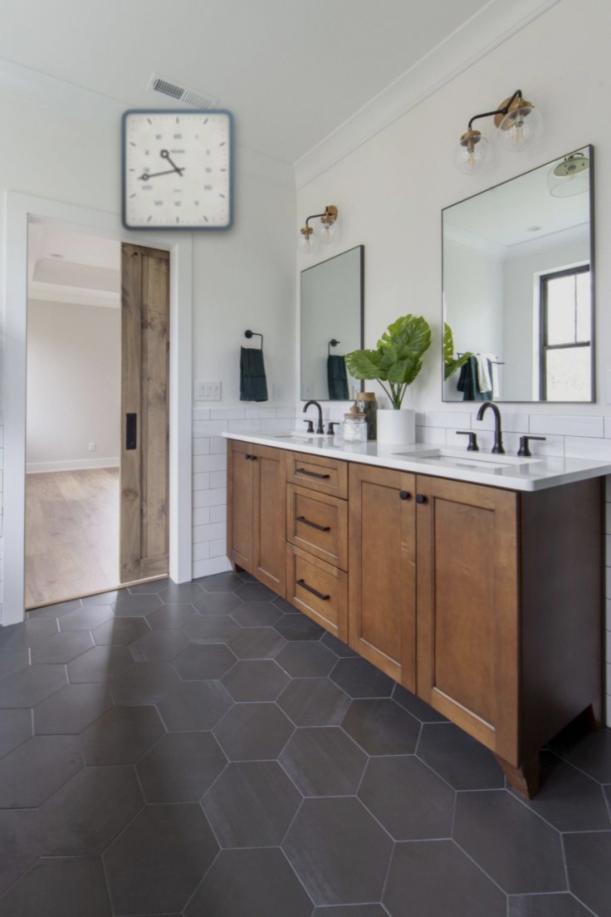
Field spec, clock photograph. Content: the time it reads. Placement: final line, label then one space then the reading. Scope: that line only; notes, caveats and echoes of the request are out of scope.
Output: 10:43
